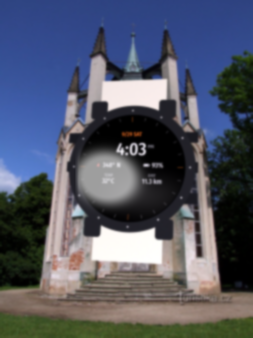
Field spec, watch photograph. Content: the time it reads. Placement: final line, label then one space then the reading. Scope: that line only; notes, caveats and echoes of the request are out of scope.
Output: 4:03
